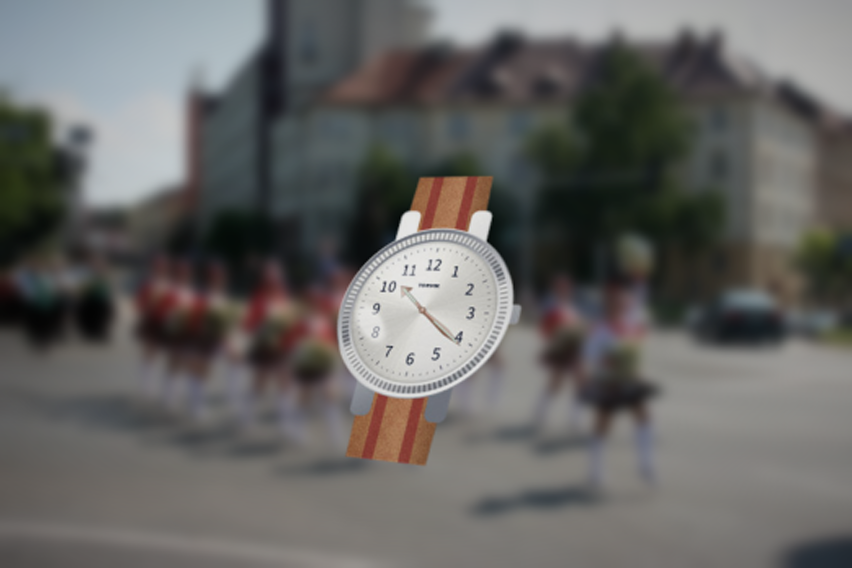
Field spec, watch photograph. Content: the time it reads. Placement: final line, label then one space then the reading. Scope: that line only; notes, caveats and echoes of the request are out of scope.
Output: 10:21
